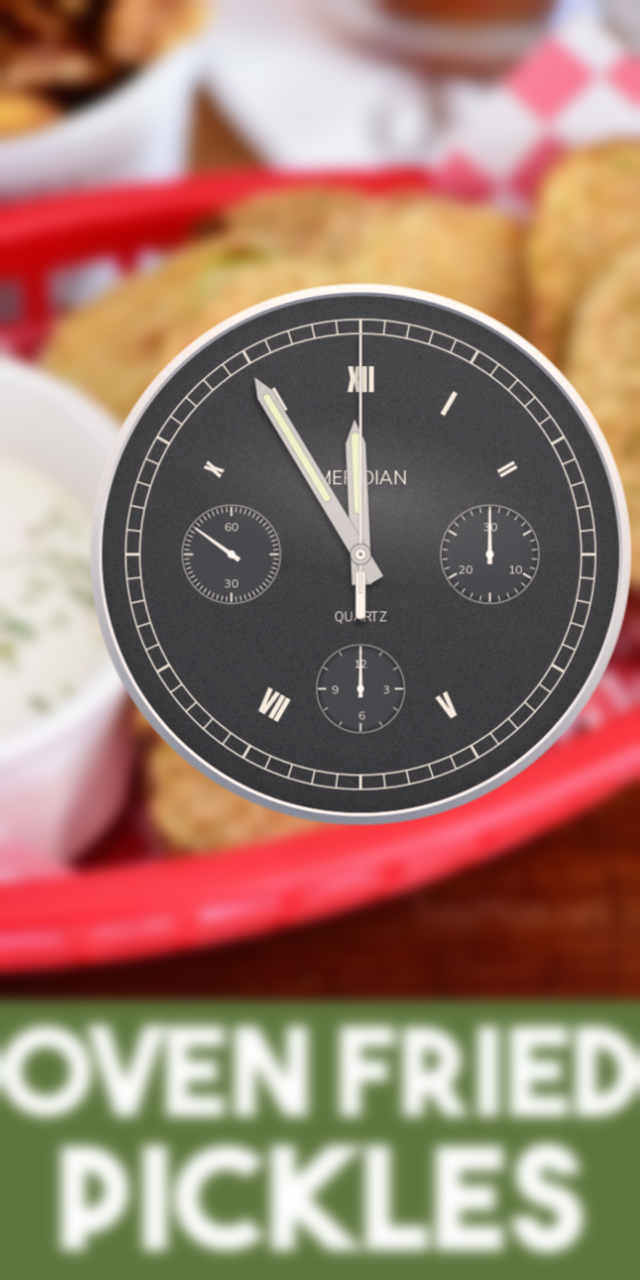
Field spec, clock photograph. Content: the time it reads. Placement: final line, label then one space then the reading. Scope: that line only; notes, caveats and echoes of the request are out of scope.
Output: 11:54:51
